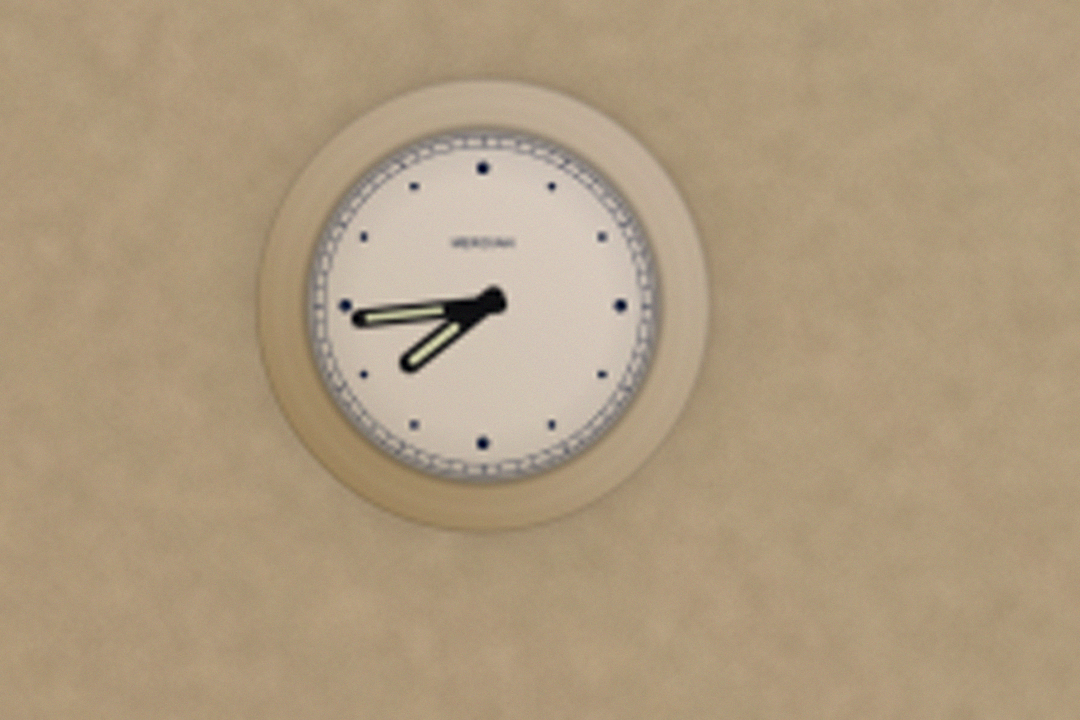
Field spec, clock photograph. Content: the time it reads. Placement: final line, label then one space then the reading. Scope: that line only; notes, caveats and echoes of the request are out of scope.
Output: 7:44
